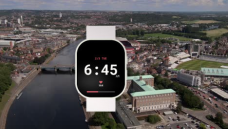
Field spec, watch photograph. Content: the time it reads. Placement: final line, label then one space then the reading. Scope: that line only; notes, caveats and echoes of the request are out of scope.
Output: 6:45
